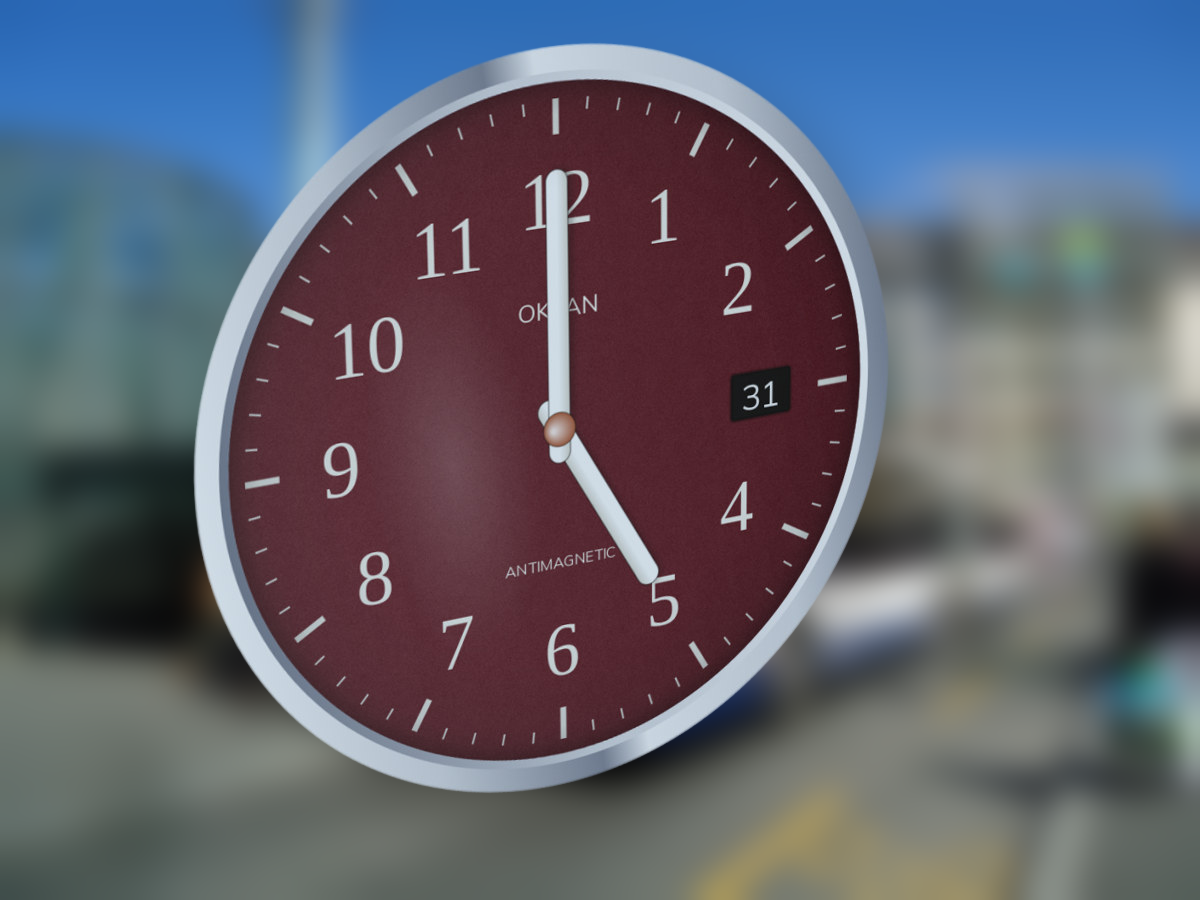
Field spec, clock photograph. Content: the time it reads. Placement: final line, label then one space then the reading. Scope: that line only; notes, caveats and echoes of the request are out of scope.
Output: 5:00
